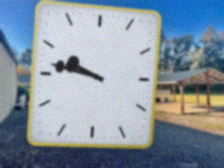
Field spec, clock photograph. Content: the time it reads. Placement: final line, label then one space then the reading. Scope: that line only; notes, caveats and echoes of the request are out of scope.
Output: 9:47
